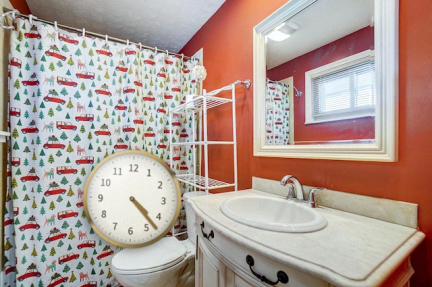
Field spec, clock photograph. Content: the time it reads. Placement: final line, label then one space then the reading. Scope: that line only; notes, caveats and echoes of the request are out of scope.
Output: 4:23
